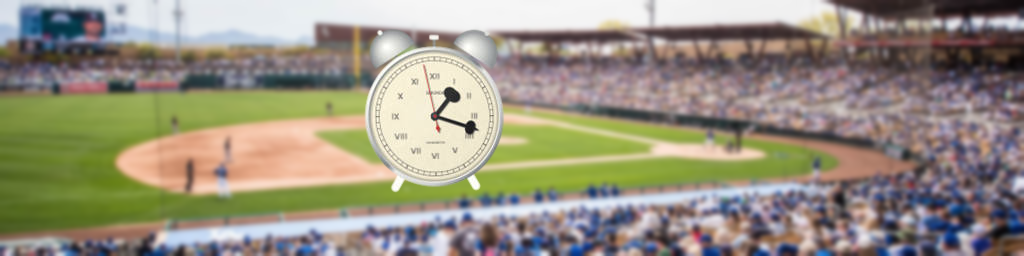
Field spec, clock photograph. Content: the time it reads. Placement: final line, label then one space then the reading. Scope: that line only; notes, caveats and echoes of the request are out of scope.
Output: 1:17:58
